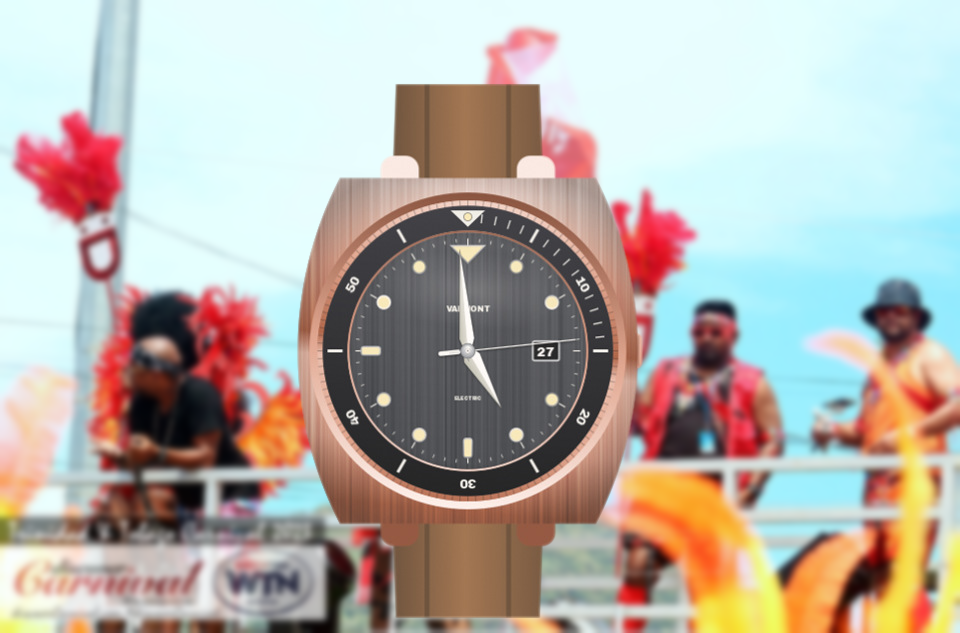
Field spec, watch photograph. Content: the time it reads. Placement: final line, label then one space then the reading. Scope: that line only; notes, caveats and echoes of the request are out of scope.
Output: 4:59:14
